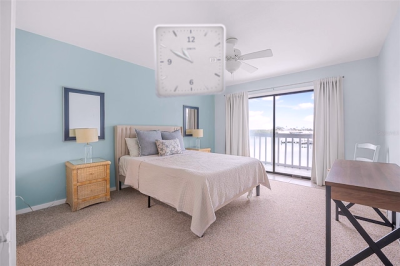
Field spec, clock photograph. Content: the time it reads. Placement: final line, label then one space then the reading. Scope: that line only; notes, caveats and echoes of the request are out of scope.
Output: 10:50
